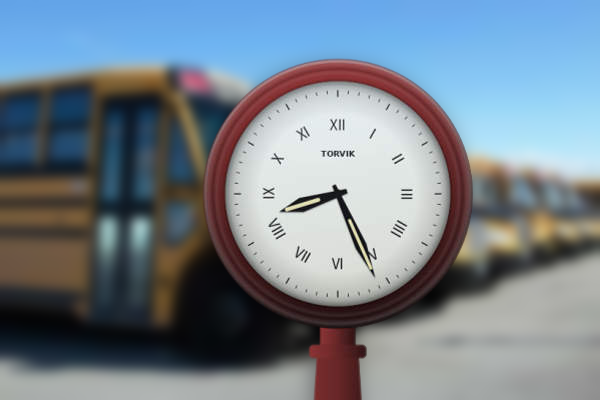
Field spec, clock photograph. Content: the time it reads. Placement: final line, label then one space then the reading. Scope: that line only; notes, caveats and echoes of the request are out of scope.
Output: 8:26
